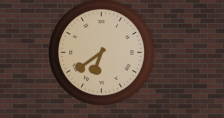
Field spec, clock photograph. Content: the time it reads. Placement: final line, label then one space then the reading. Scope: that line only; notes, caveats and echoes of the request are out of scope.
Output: 6:39
